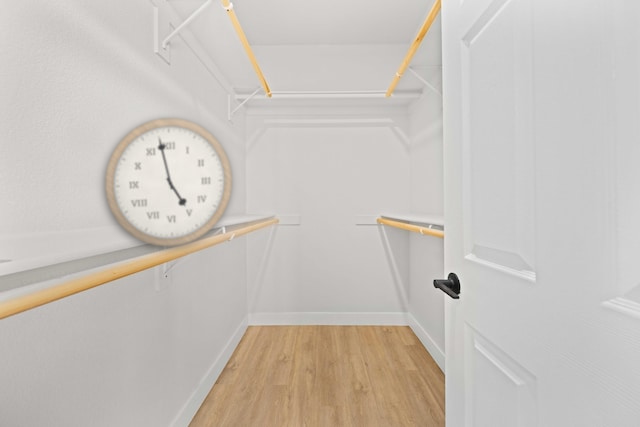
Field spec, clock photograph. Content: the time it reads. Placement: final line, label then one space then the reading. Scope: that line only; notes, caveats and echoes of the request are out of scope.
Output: 4:58
